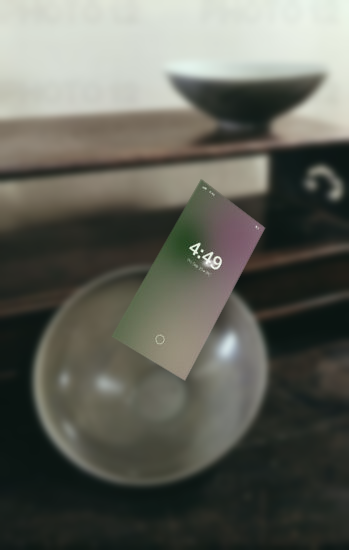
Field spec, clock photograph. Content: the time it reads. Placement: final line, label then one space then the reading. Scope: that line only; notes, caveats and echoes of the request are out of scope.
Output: 4:49
